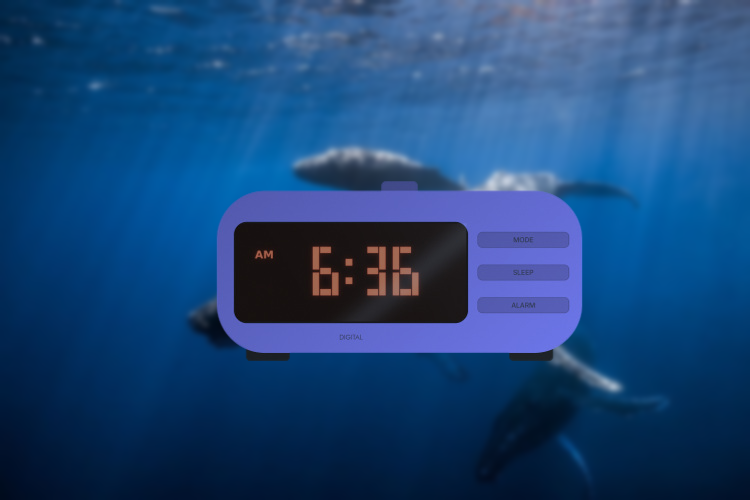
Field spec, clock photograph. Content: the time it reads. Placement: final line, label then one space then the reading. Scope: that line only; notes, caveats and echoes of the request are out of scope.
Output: 6:36
